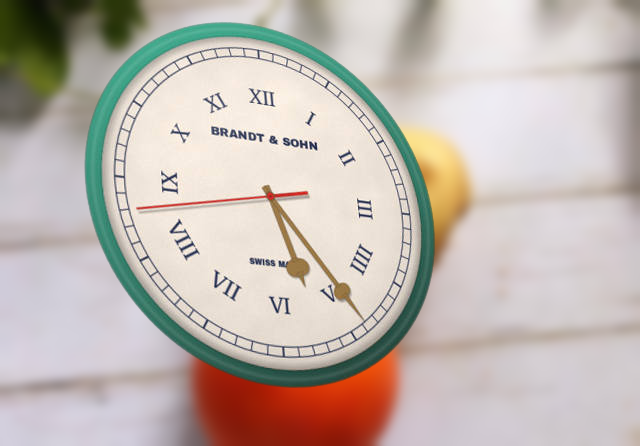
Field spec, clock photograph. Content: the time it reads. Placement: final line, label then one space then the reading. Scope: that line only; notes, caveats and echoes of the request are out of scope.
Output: 5:23:43
